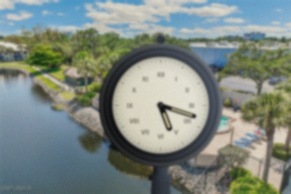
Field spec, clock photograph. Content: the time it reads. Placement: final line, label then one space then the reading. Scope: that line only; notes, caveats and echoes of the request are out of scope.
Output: 5:18
